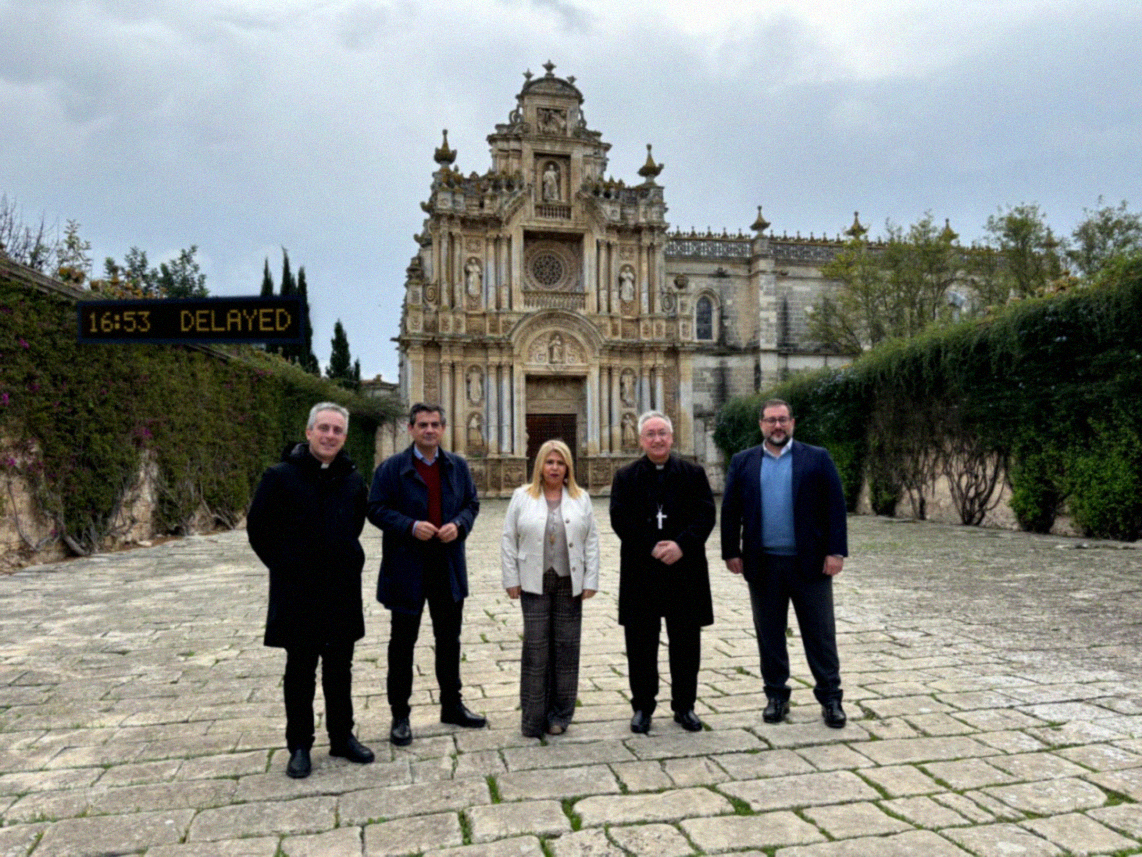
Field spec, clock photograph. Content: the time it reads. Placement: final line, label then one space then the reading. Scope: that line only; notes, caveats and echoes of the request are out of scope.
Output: 16:53
